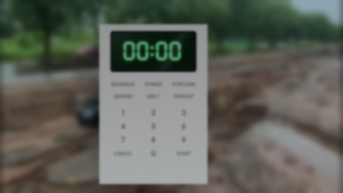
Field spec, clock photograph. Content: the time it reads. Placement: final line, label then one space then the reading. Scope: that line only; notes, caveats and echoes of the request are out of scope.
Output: 0:00
